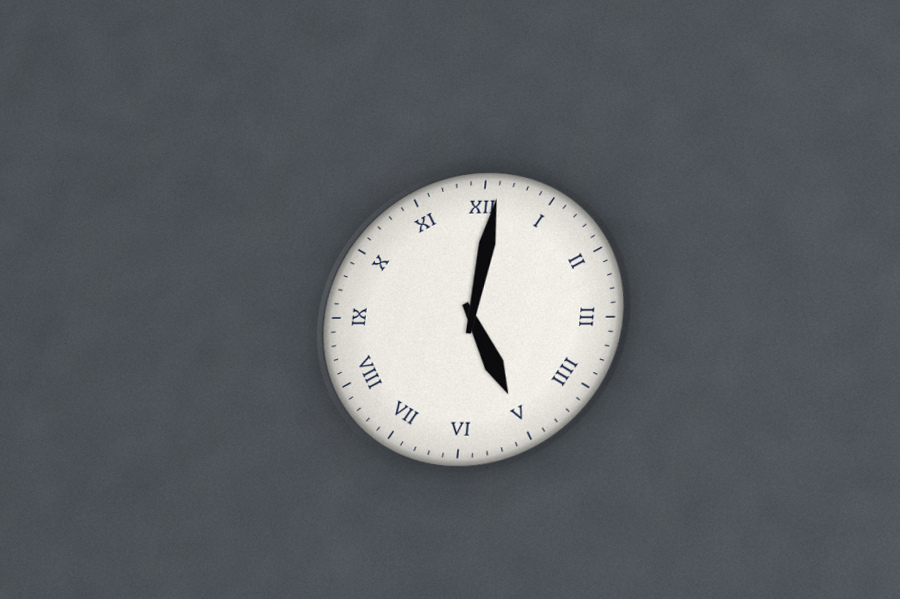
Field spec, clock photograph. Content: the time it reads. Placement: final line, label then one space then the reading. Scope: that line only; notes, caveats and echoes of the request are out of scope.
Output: 5:01
